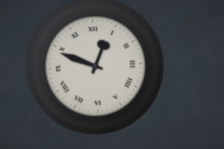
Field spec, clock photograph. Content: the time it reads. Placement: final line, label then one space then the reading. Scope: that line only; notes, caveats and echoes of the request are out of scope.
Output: 12:49
